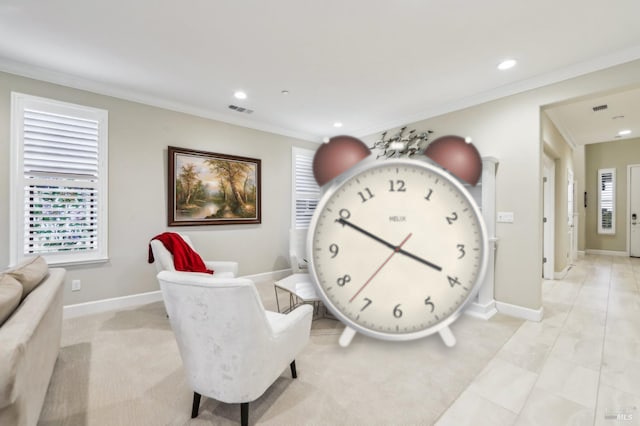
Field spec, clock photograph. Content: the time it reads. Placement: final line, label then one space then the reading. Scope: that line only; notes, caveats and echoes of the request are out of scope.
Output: 3:49:37
